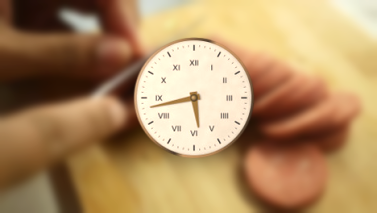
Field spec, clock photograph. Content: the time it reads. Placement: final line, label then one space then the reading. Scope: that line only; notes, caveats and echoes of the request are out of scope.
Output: 5:43
